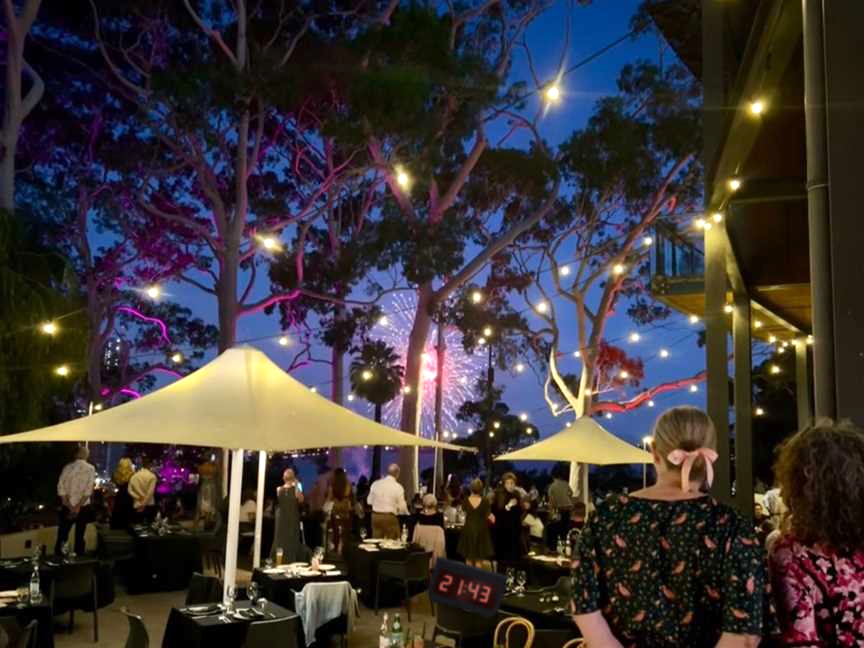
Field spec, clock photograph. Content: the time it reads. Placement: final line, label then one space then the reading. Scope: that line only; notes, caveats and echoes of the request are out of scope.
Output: 21:43
